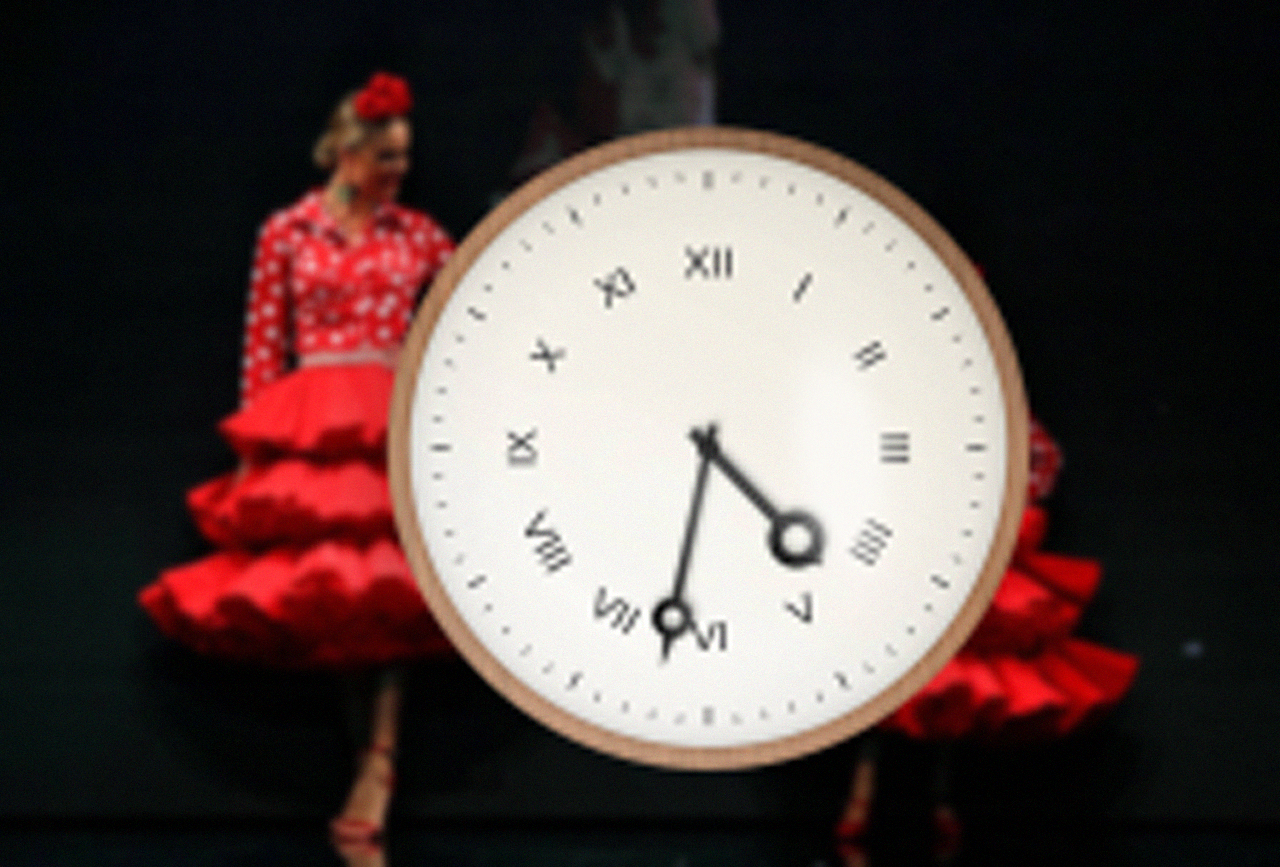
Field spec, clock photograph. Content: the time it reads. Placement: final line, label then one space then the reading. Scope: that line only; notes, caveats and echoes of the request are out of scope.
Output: 4:32
